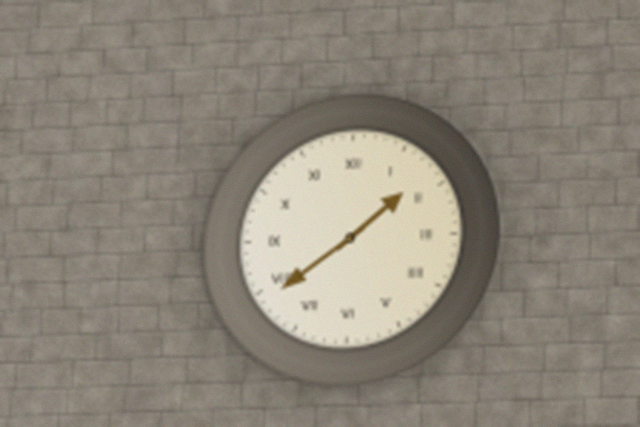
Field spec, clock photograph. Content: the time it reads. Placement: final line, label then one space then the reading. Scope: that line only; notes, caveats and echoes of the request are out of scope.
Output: 1:39
